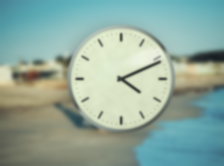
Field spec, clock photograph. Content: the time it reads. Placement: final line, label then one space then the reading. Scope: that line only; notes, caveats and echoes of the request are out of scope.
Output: 4:11
